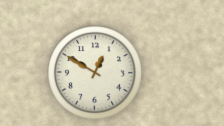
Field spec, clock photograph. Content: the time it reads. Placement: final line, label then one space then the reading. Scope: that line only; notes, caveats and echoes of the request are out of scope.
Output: 12:50
